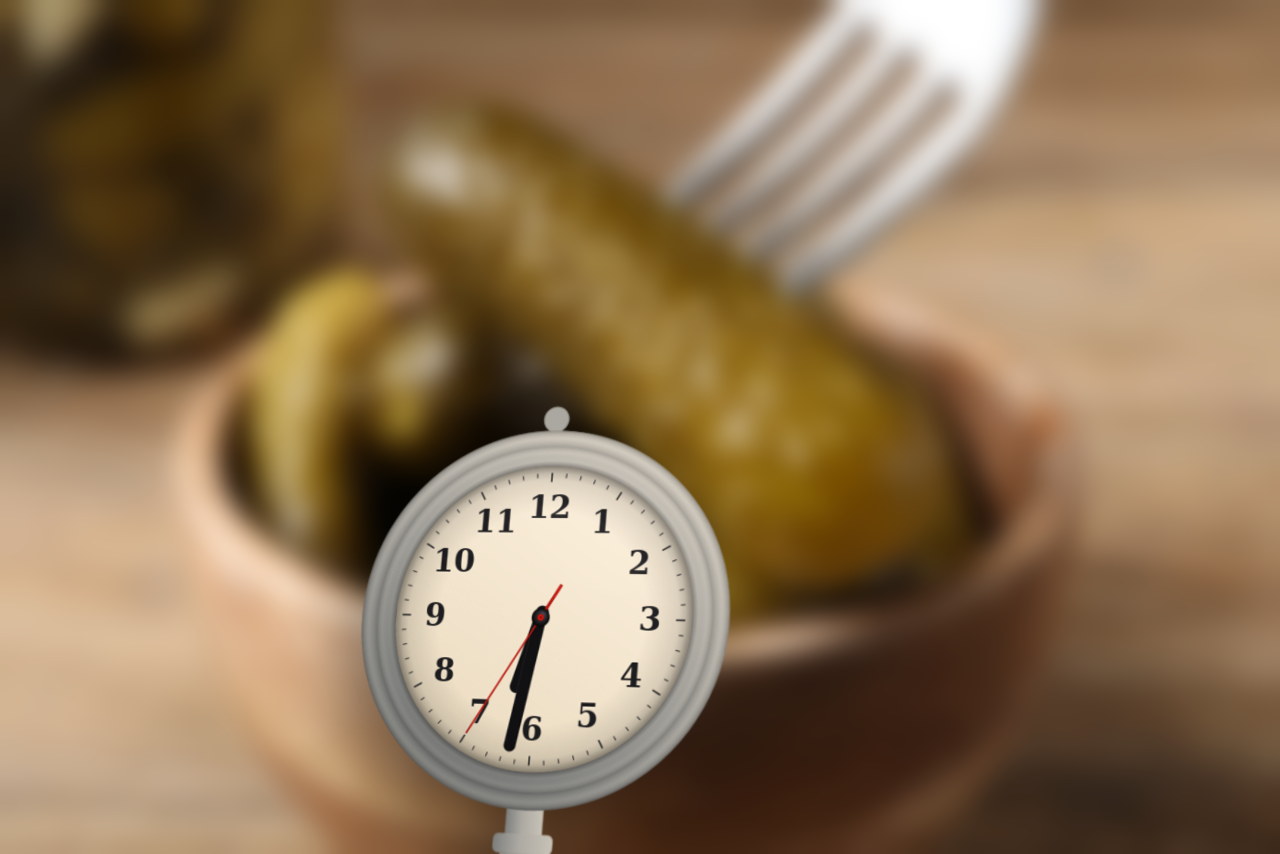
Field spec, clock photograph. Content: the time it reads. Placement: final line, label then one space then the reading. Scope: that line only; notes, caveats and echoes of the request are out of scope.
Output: 6:31:35
